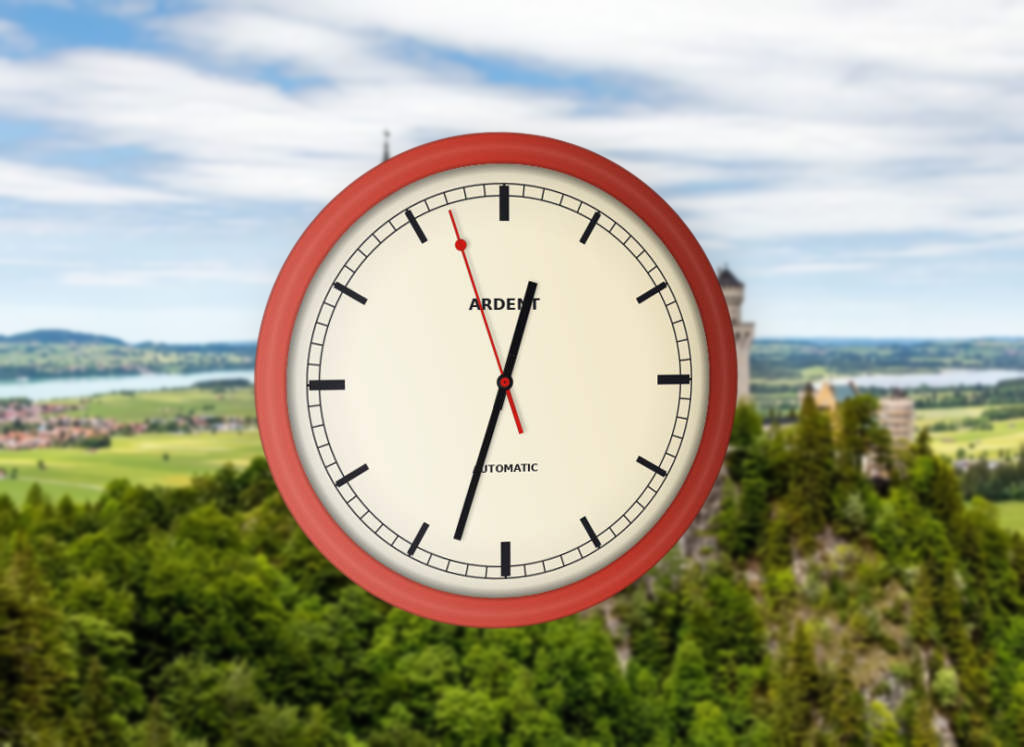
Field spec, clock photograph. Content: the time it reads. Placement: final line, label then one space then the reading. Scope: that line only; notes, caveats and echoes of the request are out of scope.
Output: 12:32:57
